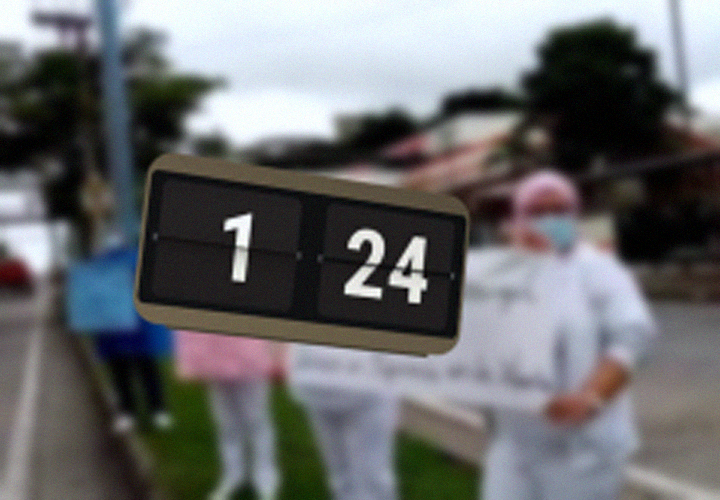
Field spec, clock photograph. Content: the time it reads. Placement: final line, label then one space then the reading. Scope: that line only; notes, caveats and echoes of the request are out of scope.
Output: 1:24
